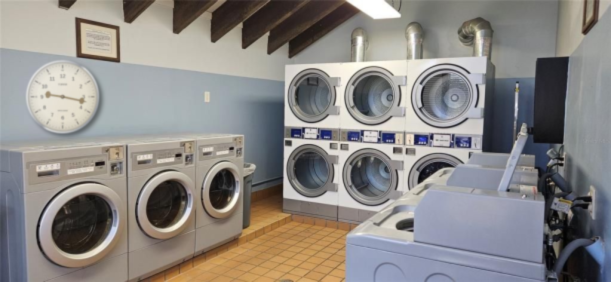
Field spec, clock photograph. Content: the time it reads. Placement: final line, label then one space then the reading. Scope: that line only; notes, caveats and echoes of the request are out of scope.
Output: 9:17
